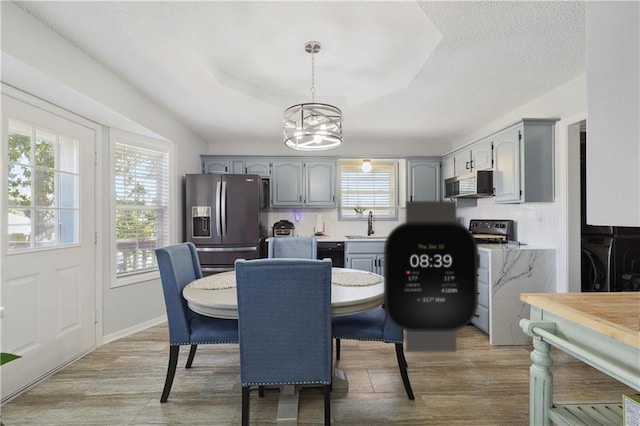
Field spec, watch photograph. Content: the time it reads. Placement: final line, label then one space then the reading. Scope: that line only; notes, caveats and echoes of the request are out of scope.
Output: 8:39
